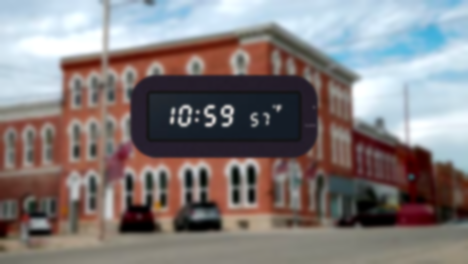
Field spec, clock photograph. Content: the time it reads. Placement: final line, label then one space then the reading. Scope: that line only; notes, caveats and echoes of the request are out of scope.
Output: 10:59
